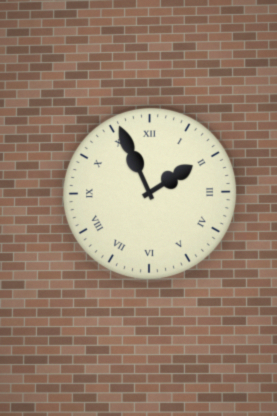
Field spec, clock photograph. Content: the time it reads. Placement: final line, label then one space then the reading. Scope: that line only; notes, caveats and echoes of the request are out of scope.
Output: 1:56
